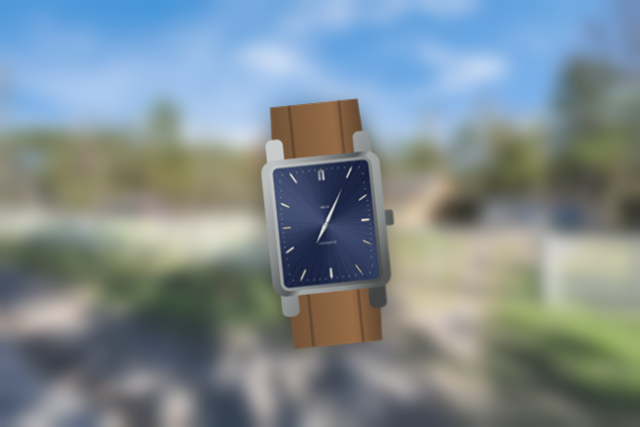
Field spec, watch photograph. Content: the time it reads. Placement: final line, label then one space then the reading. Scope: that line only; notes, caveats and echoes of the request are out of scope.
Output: 7:05
